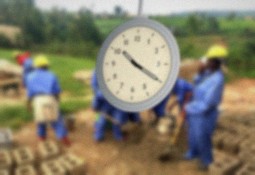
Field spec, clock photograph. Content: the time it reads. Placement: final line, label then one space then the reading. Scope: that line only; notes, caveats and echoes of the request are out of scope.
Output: 10:20
